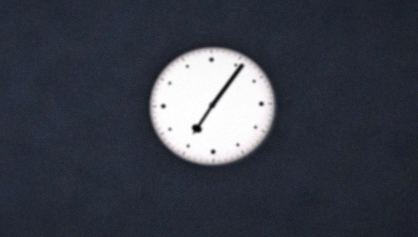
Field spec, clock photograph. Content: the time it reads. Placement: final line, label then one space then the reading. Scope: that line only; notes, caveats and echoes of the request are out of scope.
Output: 7:06
